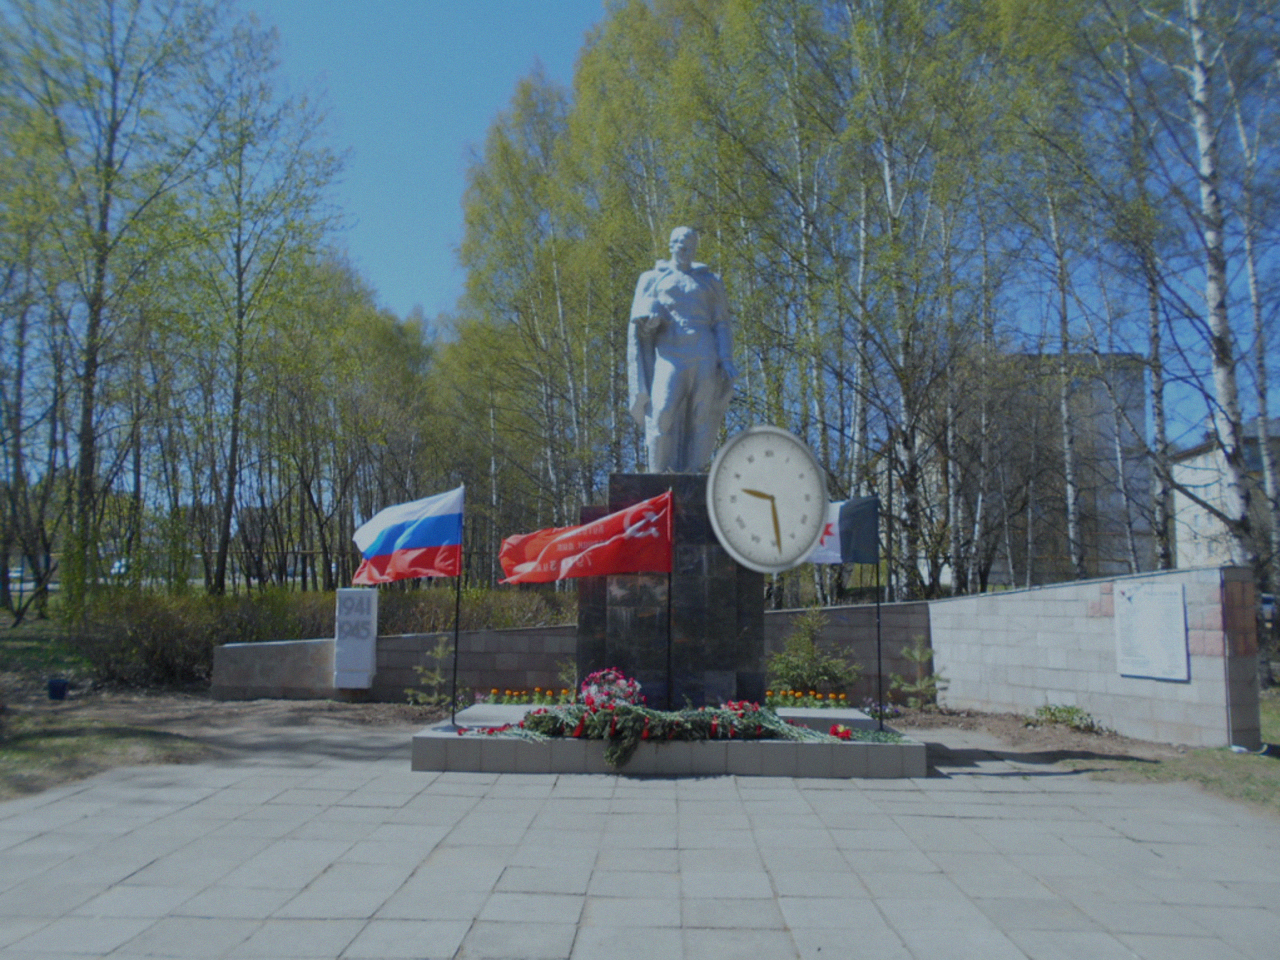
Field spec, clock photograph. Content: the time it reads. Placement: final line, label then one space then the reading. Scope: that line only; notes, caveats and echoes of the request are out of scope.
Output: 9:29
